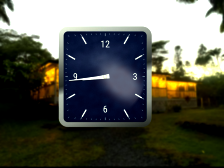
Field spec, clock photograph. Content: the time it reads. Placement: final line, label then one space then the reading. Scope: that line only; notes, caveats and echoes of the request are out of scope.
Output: 8:44
